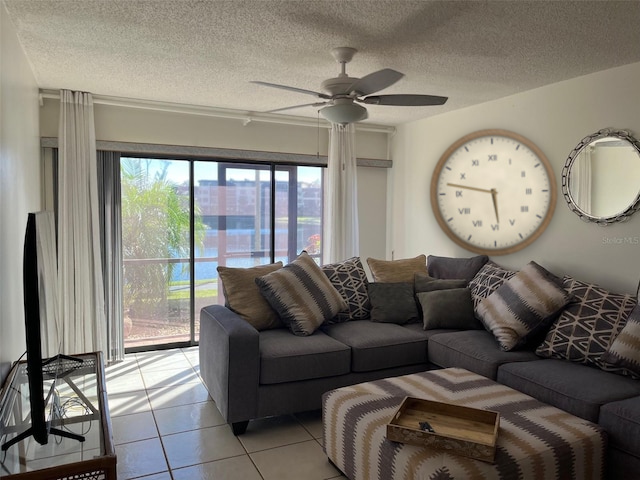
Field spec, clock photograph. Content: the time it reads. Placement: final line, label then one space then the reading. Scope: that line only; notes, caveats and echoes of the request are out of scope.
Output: 5:47
